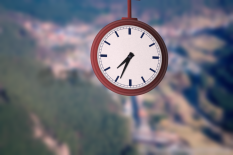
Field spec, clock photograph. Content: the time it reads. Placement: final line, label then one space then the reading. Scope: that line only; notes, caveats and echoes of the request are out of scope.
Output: 7:34
